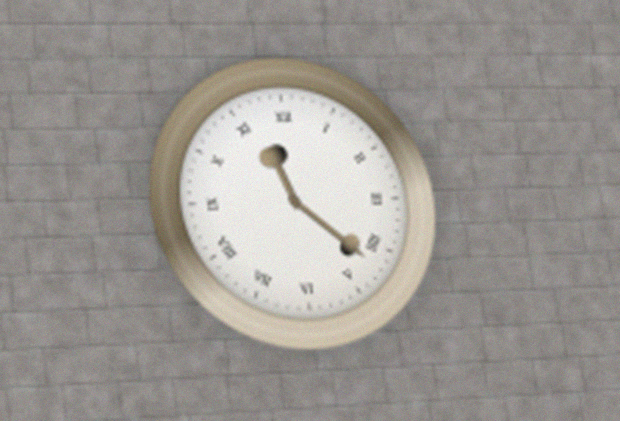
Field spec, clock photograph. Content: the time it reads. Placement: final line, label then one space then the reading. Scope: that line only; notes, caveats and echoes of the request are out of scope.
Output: 11:22
